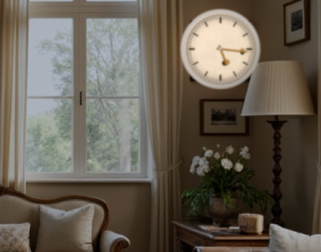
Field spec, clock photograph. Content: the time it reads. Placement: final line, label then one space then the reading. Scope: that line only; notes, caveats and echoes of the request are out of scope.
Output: 5:16
